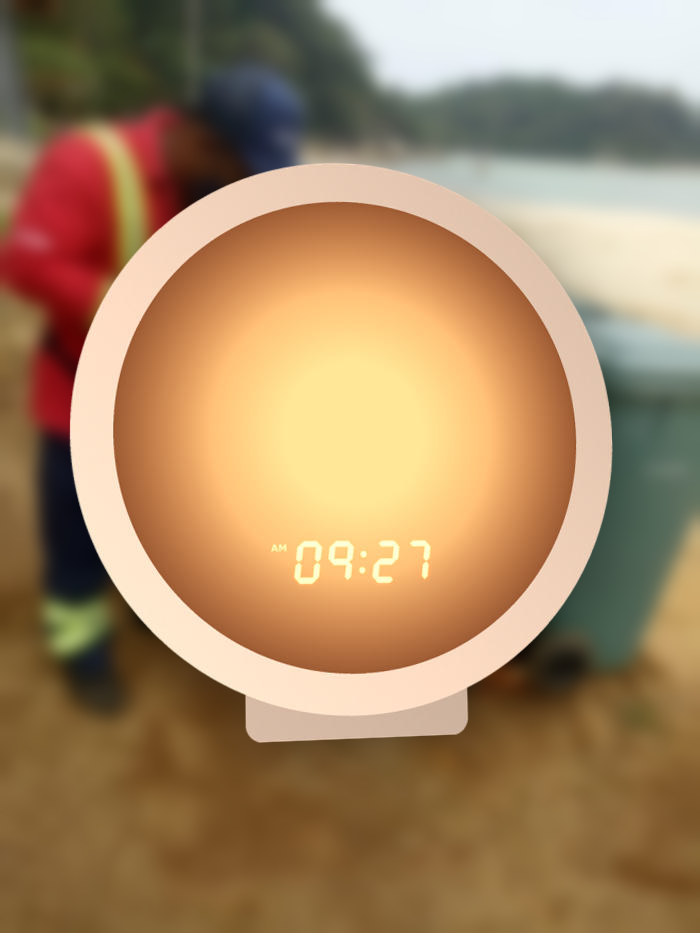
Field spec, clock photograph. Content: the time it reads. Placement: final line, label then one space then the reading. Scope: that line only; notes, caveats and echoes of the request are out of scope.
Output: 9:27
